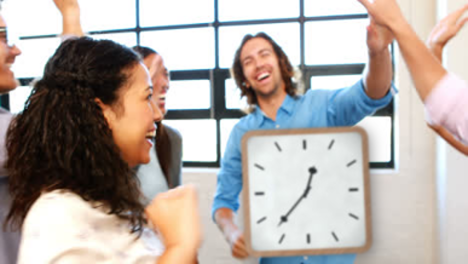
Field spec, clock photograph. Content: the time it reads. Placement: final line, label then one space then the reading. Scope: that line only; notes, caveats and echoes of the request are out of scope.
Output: 12:37
